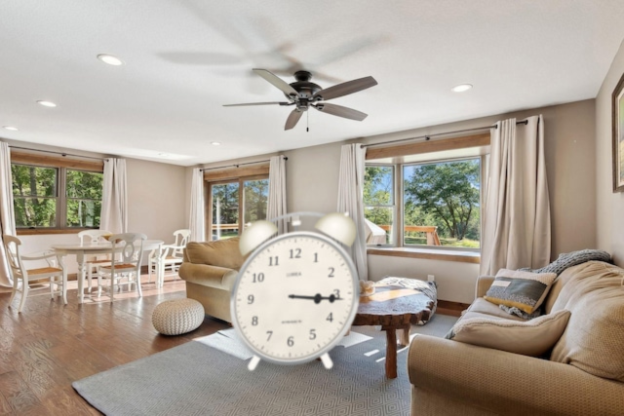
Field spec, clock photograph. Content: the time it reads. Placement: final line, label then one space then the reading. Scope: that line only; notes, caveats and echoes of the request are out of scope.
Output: 3:16
